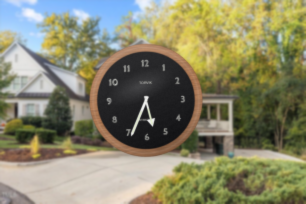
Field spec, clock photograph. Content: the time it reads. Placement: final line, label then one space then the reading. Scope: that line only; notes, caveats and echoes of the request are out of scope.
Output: 5:34
